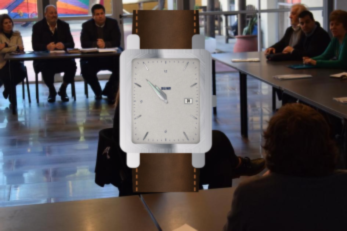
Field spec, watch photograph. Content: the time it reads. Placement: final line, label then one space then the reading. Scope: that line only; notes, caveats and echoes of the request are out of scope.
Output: 10:53
